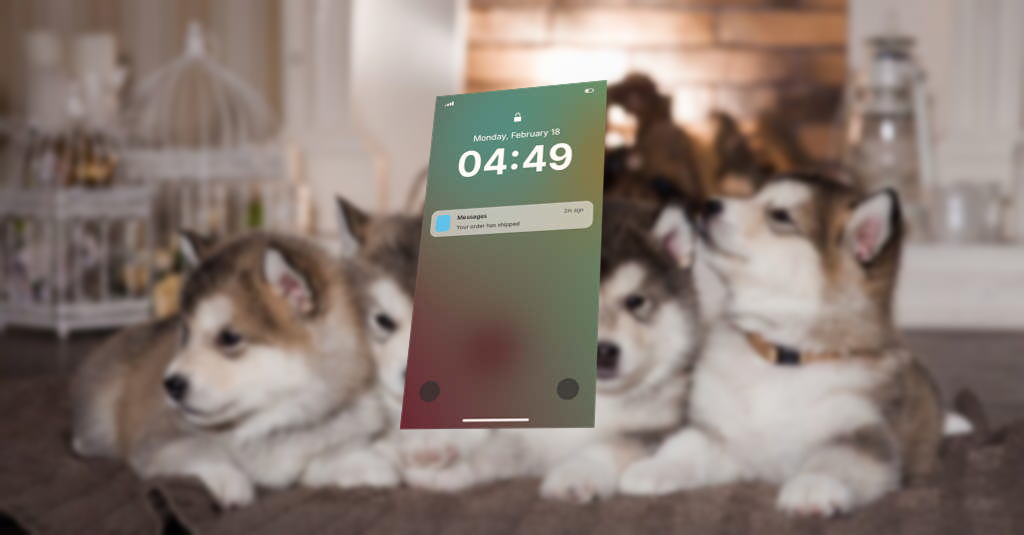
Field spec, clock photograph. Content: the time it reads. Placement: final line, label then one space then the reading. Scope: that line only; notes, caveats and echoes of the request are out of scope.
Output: 4:49
